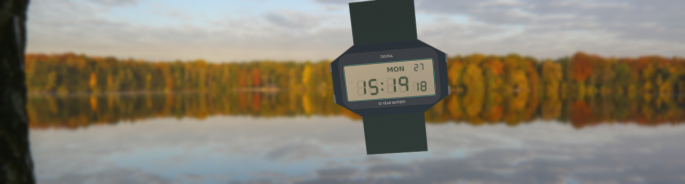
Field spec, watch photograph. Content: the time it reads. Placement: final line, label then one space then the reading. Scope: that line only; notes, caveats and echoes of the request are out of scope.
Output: 15:19:18
